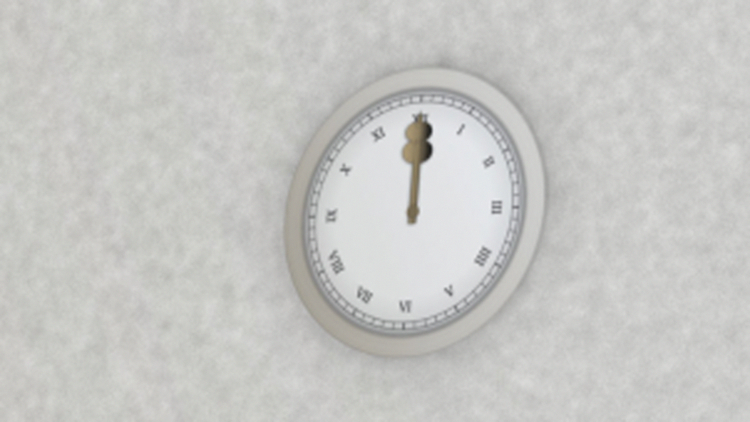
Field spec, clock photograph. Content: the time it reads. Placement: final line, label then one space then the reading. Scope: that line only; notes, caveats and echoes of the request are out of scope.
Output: 12:00
